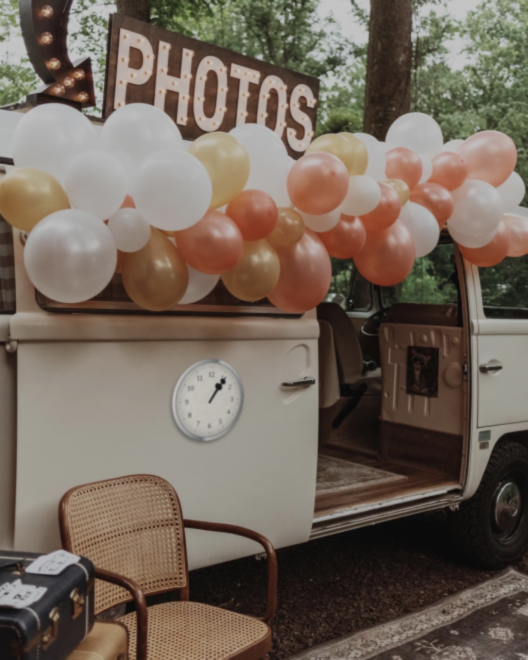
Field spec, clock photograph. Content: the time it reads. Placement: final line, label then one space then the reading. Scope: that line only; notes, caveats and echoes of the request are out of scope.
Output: 1:06
